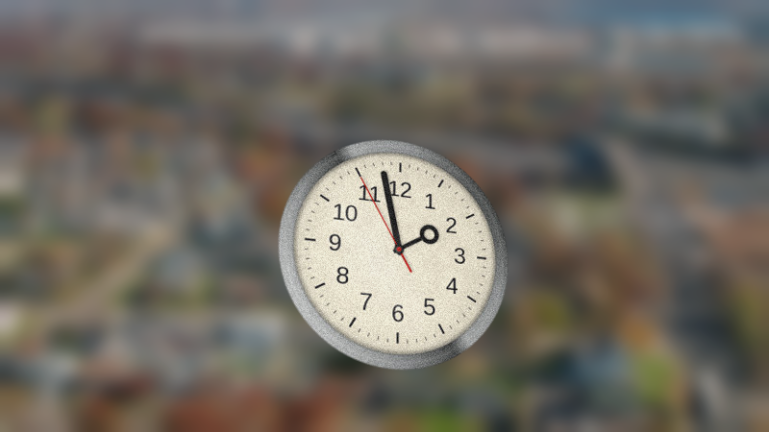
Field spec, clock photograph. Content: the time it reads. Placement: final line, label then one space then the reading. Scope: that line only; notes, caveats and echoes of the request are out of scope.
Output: 1:57:55
